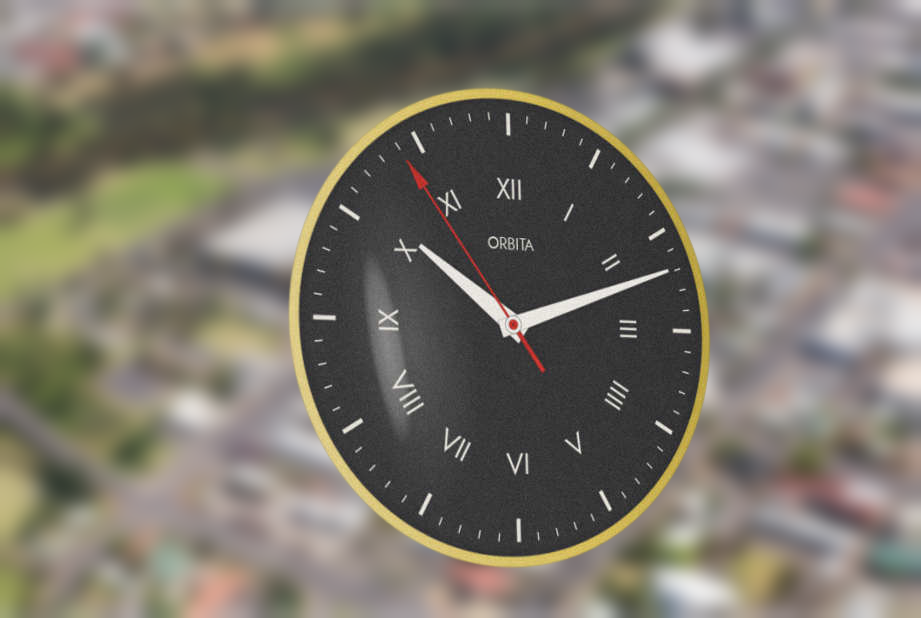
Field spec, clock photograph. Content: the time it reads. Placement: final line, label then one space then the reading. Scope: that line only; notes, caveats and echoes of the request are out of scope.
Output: 10:11:54
